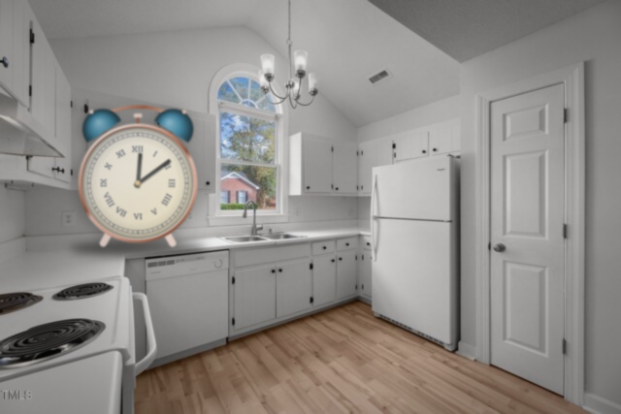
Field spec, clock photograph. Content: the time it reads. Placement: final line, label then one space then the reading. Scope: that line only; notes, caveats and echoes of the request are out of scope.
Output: 12:09
